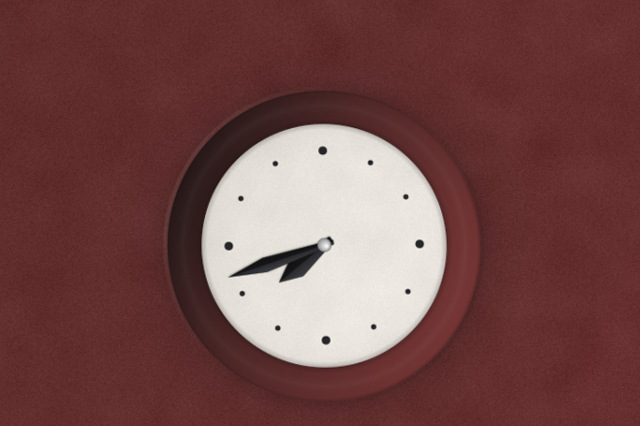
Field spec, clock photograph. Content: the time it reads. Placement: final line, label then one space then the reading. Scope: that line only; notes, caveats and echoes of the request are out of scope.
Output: 7:42
